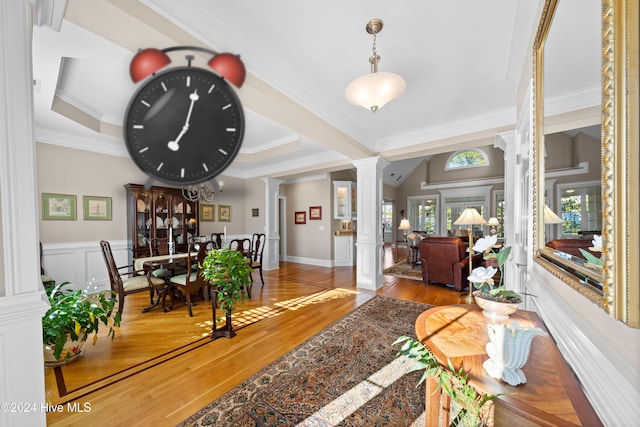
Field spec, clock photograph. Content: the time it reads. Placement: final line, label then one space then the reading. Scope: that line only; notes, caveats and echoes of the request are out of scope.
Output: 7:02
